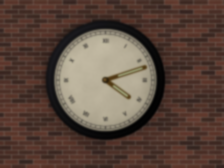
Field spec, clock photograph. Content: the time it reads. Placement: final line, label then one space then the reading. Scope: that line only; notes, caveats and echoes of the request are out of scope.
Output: 4:12
